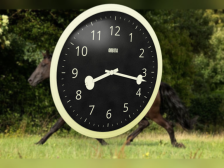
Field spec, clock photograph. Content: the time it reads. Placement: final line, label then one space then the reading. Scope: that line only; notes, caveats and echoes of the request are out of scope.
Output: 8:17
